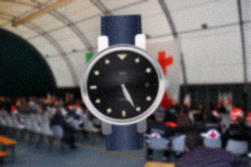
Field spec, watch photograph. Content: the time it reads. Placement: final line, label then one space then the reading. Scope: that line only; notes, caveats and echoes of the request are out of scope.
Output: 5:26
